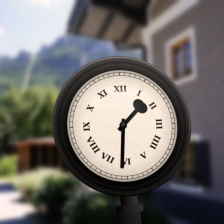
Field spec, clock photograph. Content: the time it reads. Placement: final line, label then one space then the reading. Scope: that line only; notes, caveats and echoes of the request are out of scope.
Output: 1:31
